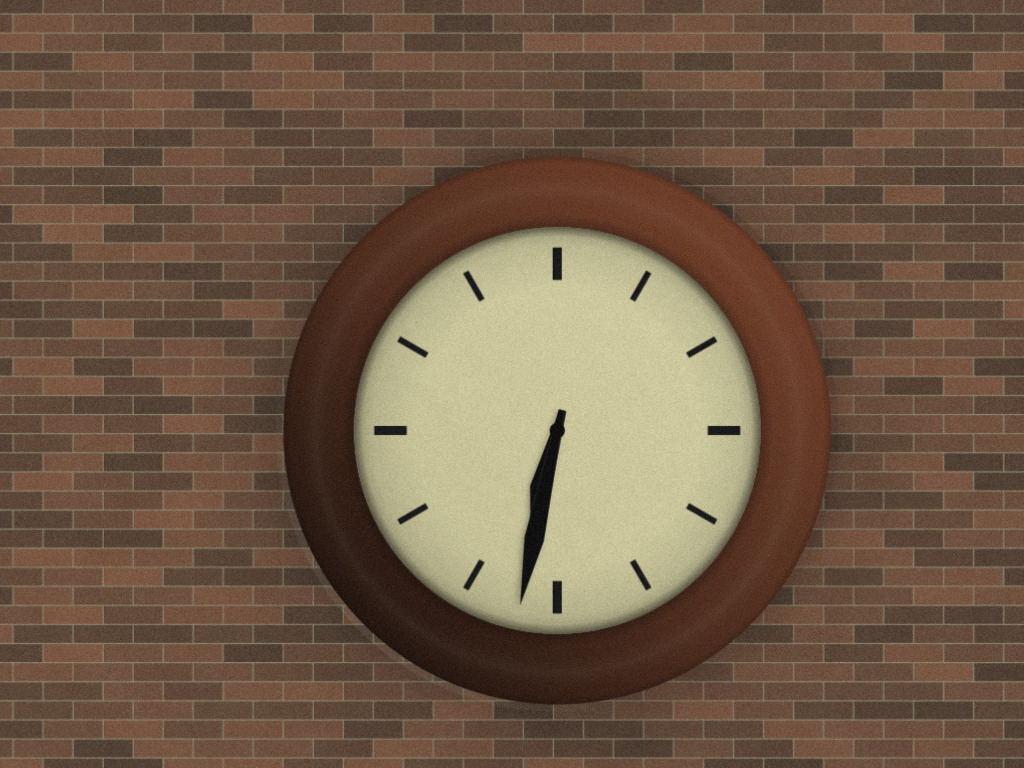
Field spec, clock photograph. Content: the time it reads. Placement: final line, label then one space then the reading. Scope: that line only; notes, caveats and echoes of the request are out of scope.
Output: 6:32
